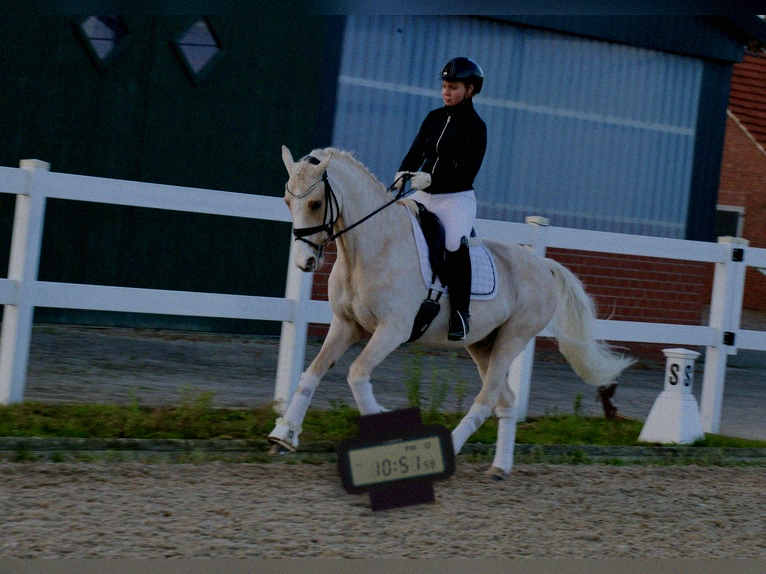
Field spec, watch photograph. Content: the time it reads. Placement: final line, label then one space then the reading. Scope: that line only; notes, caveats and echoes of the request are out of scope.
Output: 10:51
